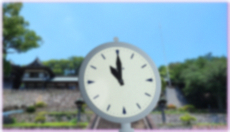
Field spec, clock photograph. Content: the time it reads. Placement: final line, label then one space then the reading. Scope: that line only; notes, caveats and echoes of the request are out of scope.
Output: 11:00
